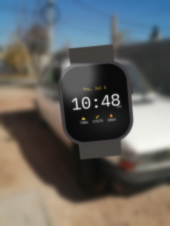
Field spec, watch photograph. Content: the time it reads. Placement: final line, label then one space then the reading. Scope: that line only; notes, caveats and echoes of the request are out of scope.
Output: 10:48
